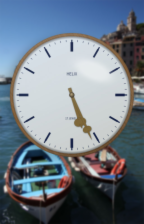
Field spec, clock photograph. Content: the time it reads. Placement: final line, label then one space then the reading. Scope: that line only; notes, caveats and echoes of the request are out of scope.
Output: 5:26
